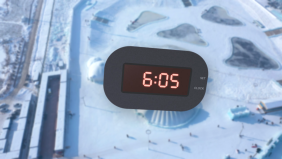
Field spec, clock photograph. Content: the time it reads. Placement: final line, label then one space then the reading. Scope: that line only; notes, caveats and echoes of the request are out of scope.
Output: 6:05
